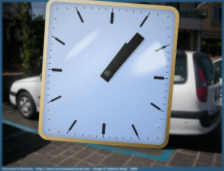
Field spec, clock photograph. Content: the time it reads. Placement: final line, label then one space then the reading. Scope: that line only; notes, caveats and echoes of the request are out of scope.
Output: 1:06
